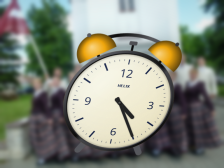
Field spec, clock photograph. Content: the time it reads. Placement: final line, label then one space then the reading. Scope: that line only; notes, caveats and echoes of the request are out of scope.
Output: 4:25
